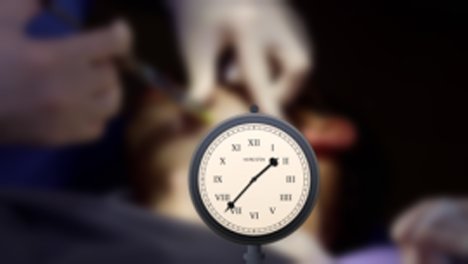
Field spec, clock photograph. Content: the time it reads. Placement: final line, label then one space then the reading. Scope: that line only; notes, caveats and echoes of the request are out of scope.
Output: 1:37
